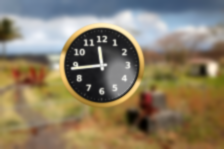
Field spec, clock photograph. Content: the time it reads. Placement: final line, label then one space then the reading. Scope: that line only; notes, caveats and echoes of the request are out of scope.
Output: 11:44
